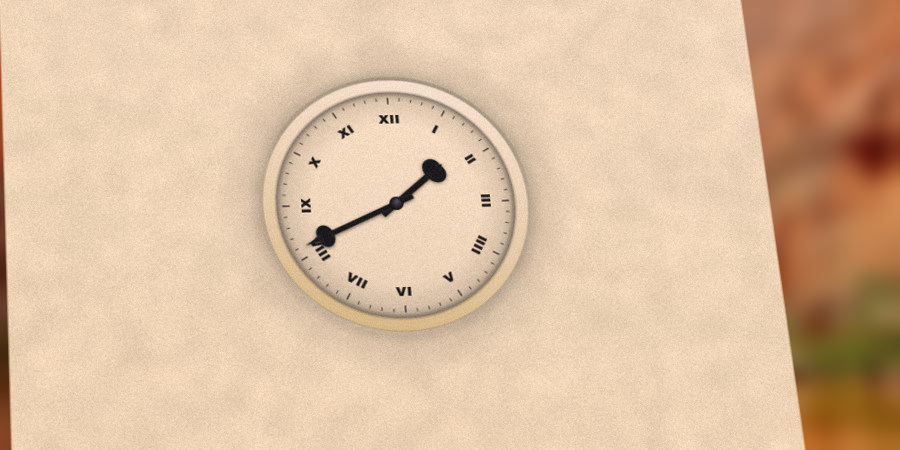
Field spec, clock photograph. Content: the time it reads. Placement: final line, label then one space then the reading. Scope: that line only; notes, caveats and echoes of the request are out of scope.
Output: 1:41
